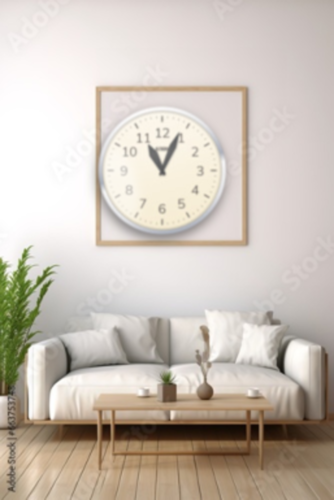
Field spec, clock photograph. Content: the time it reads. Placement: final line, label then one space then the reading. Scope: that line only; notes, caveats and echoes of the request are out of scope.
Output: 11:04
